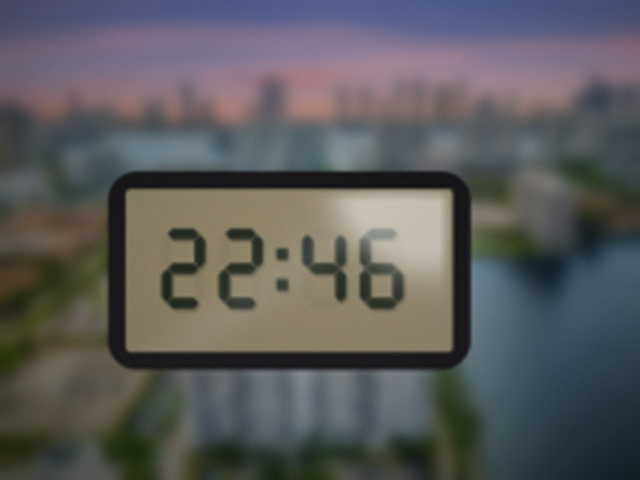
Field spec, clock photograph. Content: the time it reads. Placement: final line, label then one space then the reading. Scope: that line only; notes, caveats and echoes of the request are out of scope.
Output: 22:46
